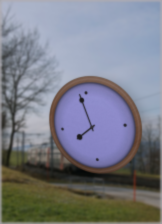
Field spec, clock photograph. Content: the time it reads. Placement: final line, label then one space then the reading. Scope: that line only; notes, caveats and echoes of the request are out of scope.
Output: 7:58
